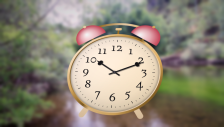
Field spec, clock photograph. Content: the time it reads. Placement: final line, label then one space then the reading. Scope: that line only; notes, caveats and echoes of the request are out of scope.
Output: 10:11
